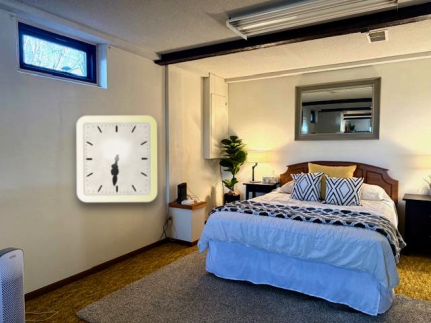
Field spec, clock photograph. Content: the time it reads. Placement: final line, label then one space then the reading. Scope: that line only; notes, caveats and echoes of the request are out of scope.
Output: 6:31
